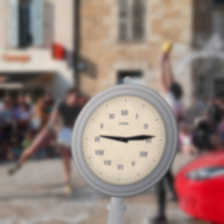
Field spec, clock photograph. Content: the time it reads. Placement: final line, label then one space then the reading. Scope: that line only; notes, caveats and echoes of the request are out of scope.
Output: 9:14
